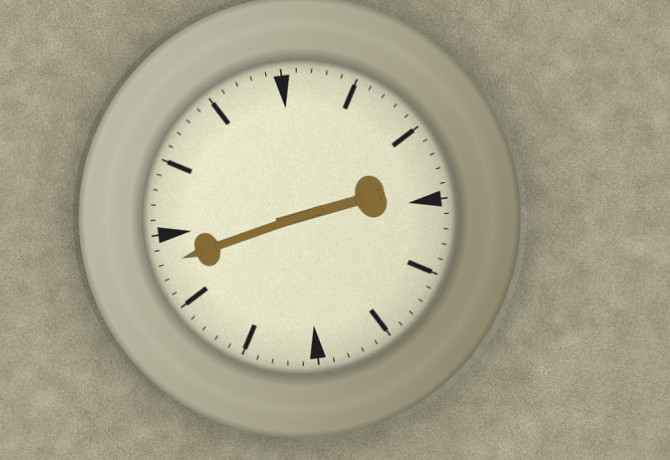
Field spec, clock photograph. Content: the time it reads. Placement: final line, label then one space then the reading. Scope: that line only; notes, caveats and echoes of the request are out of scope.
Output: 2:43
